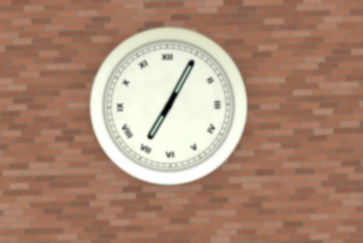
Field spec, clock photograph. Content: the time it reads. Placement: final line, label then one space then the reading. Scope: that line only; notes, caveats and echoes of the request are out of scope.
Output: 7:05
